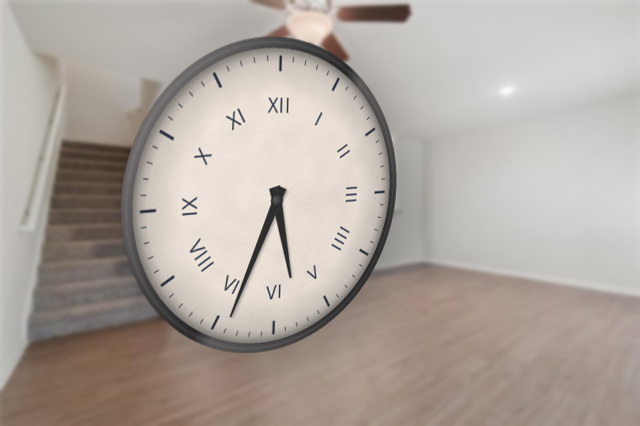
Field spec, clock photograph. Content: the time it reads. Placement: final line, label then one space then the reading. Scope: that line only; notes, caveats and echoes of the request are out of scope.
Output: 5:34
